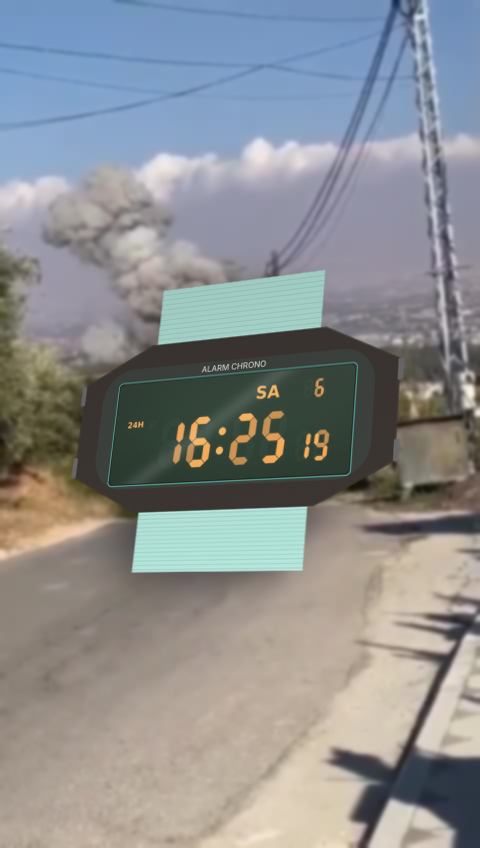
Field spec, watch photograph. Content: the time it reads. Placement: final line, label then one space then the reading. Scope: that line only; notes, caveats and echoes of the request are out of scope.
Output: 16:25:19
